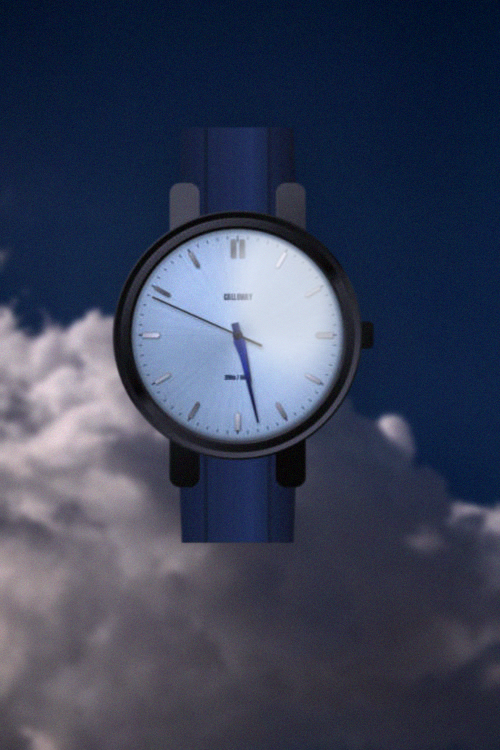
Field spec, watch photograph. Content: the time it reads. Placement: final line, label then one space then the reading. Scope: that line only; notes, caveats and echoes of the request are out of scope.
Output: 5:27:49
